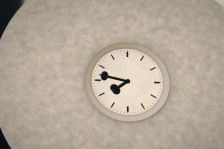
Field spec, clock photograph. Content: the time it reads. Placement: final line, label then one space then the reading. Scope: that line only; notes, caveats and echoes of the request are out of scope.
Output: 7:47
